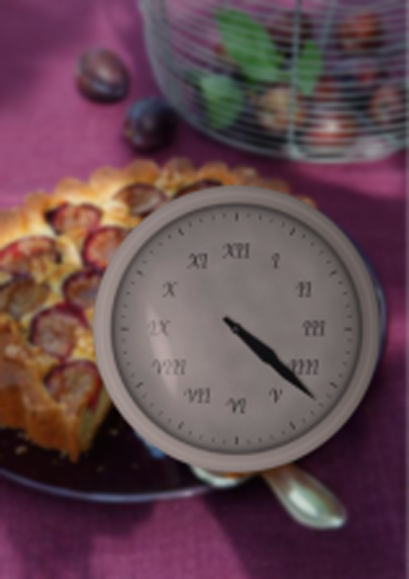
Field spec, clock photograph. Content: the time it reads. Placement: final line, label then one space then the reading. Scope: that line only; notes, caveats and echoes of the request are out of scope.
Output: 4:22
